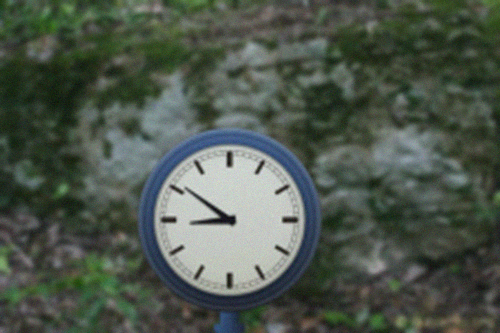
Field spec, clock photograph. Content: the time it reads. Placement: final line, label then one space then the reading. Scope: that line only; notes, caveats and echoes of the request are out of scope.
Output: 8:51
